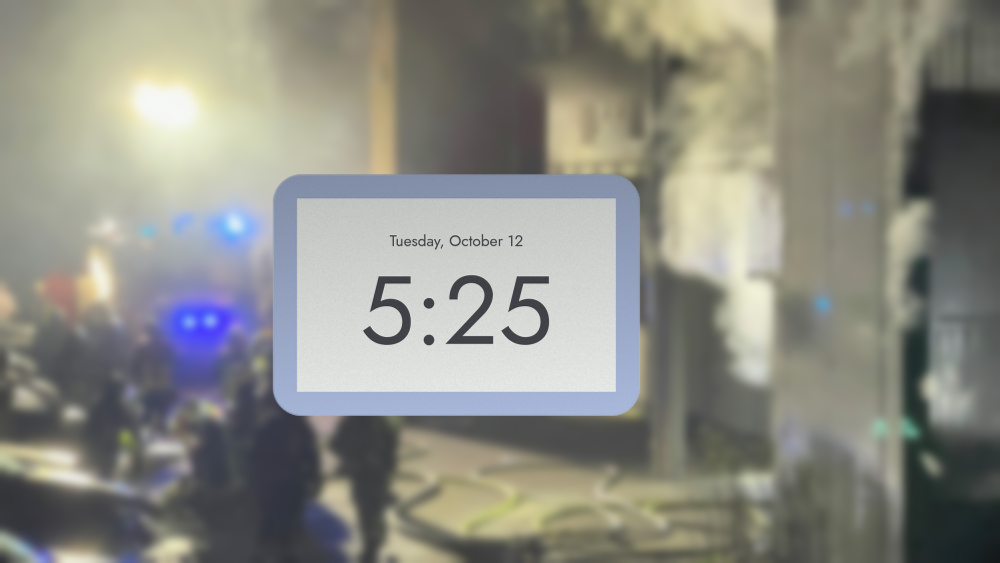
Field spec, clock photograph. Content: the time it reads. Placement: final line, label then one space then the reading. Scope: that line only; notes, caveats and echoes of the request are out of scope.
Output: 5:25
